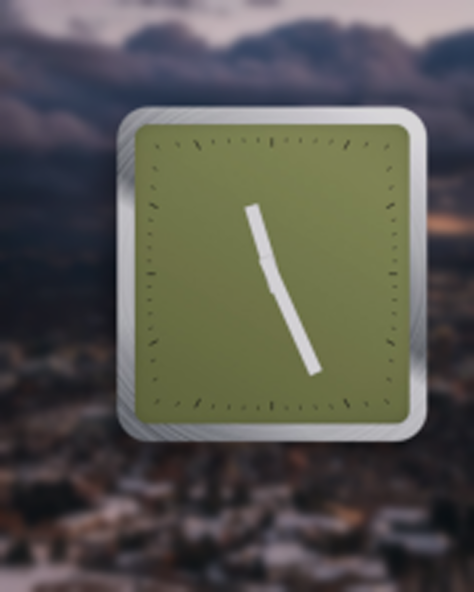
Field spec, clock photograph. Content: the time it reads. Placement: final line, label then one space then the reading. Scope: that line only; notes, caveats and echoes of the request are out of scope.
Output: 11:26
